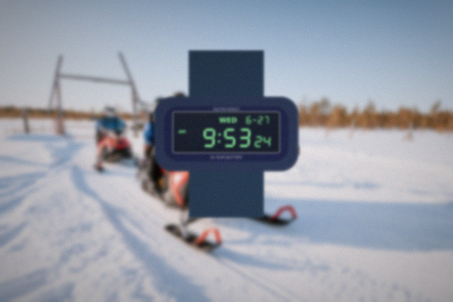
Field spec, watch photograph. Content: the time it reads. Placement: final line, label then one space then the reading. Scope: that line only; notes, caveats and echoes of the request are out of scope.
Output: 9:53
